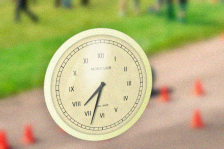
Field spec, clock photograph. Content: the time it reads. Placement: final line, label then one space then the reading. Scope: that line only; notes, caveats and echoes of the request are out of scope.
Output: 7:33
